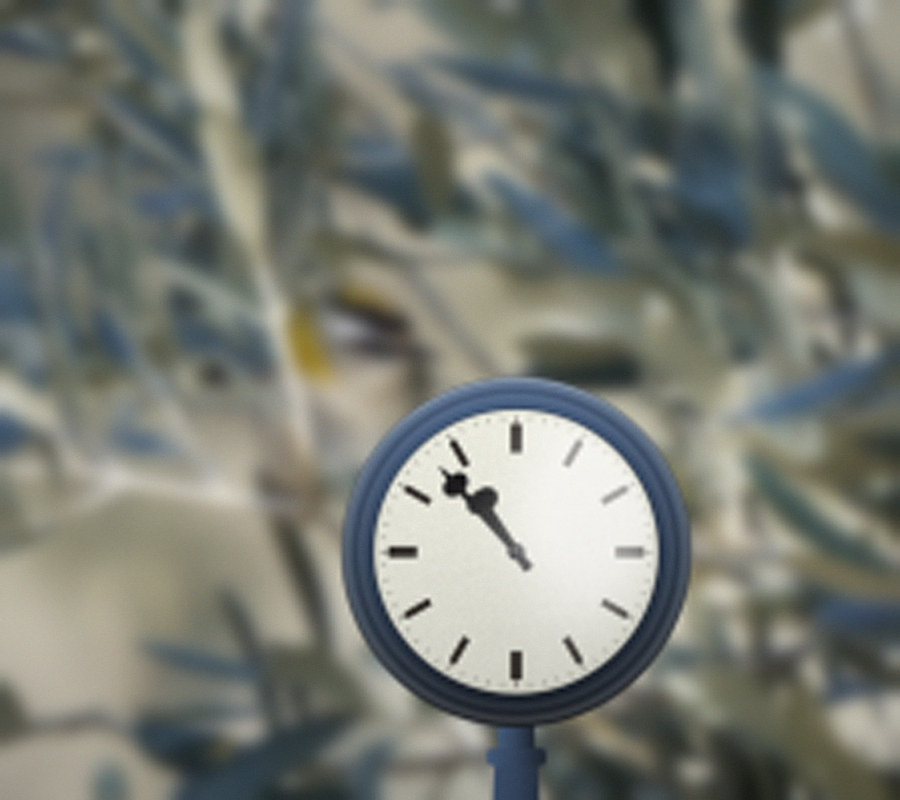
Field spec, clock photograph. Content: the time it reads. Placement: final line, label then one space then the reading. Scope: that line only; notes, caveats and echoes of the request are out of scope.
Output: 10:53
